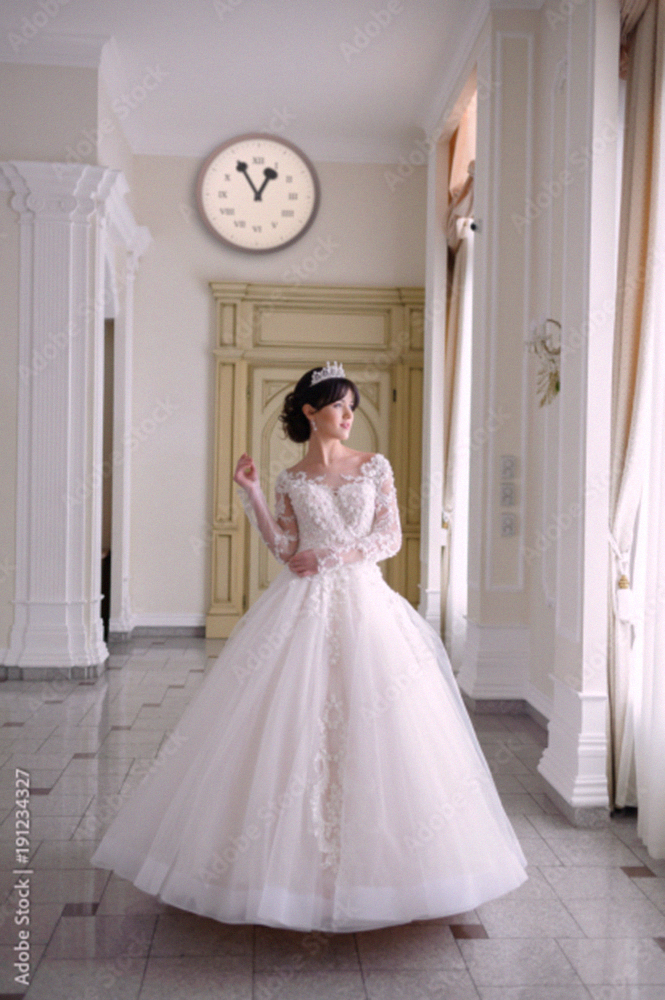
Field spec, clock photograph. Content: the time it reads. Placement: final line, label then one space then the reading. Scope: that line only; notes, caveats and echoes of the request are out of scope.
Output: 12:55
